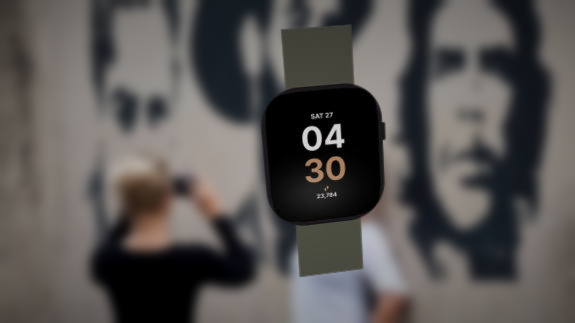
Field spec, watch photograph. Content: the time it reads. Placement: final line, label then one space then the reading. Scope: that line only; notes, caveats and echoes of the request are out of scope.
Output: 4:30
